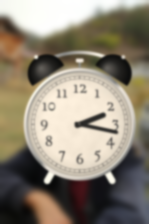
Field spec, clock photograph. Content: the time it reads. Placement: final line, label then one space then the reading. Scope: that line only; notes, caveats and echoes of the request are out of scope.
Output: 2:17
